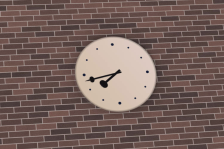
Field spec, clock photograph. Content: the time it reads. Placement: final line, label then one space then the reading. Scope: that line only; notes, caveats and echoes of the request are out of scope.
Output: 7:43
